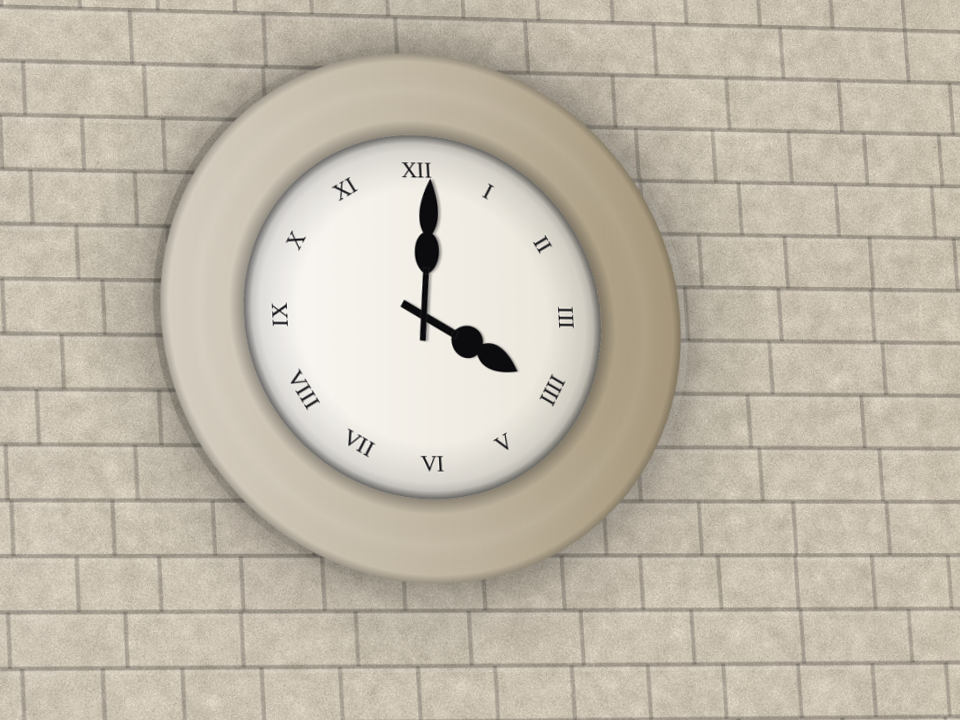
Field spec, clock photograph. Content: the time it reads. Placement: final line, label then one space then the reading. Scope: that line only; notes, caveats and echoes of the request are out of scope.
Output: 4:01
